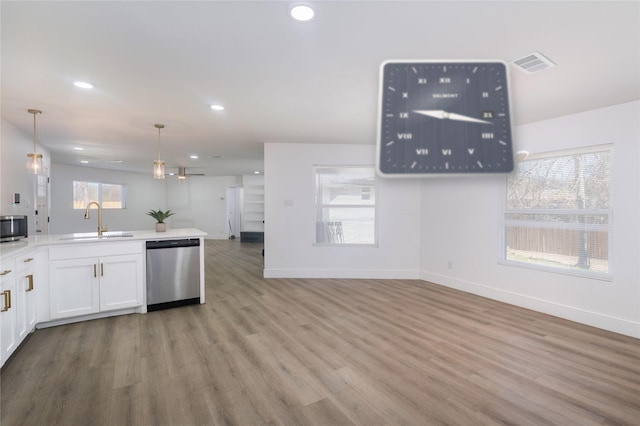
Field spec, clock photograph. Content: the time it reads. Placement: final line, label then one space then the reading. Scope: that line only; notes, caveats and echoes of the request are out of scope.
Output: 9:17
